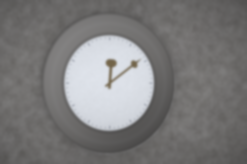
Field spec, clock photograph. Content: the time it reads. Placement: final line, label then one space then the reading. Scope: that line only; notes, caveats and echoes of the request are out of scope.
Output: 12:09
